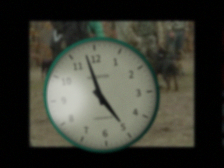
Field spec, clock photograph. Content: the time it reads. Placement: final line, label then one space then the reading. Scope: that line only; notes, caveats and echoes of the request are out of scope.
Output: 4:58
